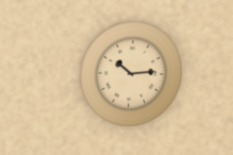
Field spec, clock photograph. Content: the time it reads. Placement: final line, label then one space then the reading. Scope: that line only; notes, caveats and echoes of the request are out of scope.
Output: 10:14
